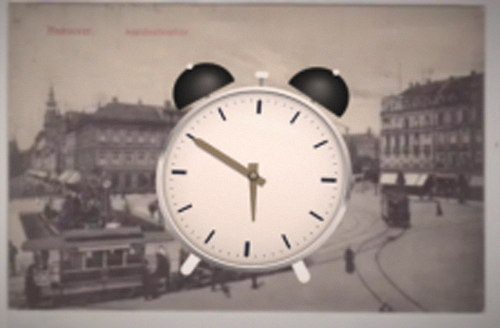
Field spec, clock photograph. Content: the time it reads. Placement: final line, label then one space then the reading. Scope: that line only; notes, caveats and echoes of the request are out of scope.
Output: 5:50
